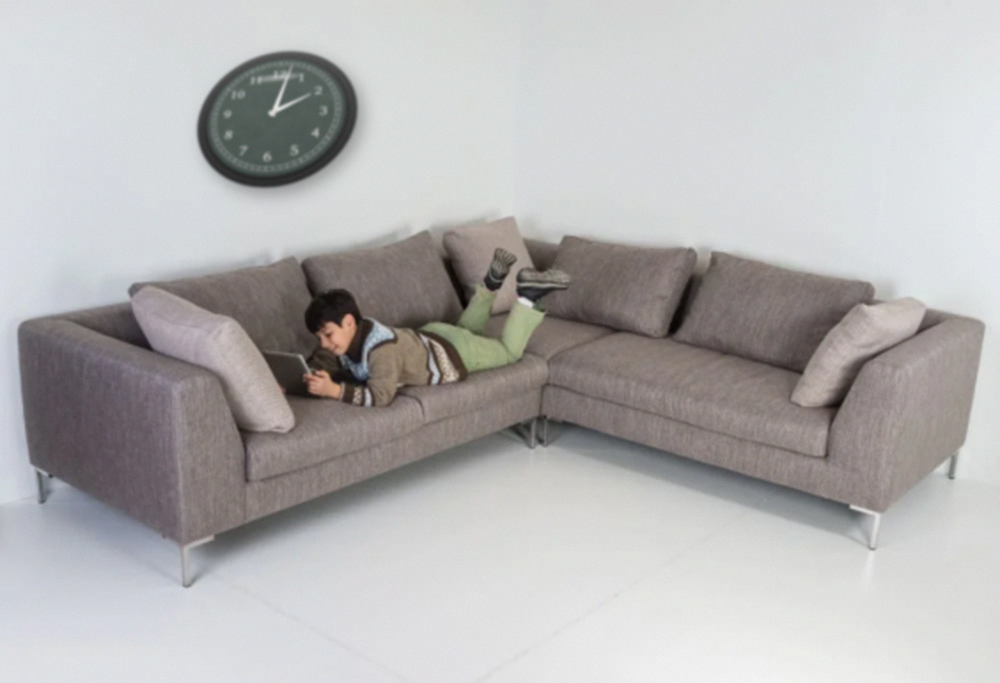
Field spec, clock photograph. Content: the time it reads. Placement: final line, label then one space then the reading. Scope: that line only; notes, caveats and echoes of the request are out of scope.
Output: 2:02
